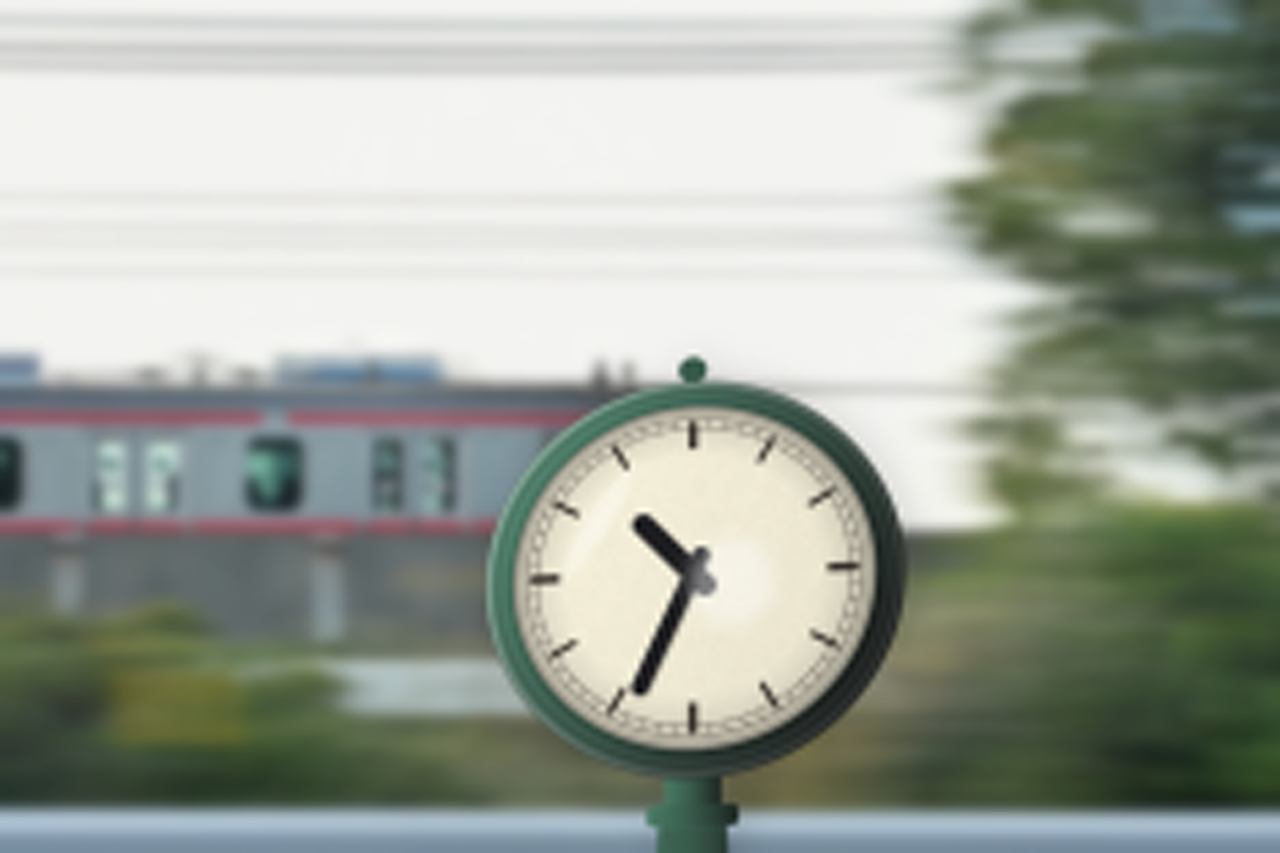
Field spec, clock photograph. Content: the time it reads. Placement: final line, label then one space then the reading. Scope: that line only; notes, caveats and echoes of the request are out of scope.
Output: 10:34
